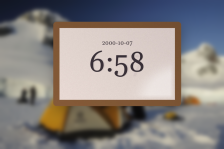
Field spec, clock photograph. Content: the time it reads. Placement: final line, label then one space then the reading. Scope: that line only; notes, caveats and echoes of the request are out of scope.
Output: 6:58
